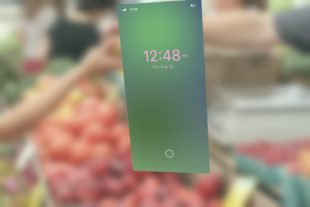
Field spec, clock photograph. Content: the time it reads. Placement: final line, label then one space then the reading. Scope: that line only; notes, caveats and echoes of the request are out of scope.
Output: 12:48
